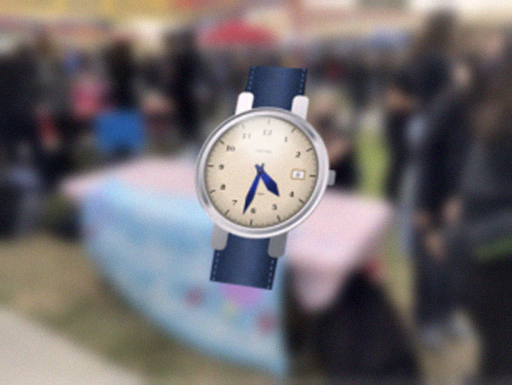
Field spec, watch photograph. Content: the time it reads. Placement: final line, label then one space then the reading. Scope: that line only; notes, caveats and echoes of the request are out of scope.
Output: 4:32
